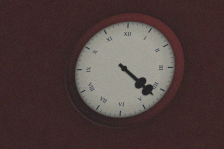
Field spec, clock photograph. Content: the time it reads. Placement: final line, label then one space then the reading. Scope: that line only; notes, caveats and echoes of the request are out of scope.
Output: 4:22
